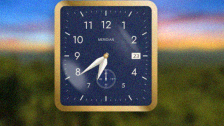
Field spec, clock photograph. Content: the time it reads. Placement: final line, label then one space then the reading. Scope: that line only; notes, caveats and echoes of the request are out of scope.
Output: 6:39
